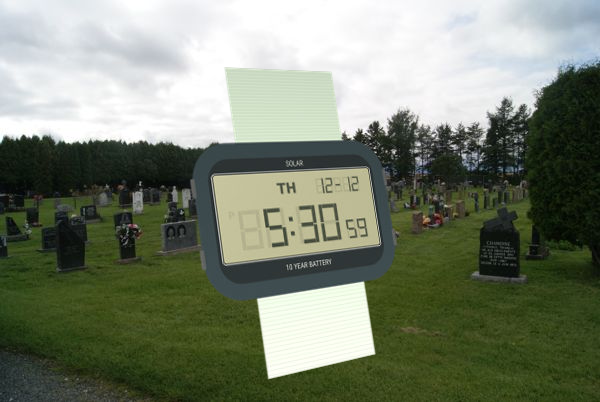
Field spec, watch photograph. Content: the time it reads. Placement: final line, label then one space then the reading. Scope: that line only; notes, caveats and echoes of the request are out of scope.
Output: 5:30:59
